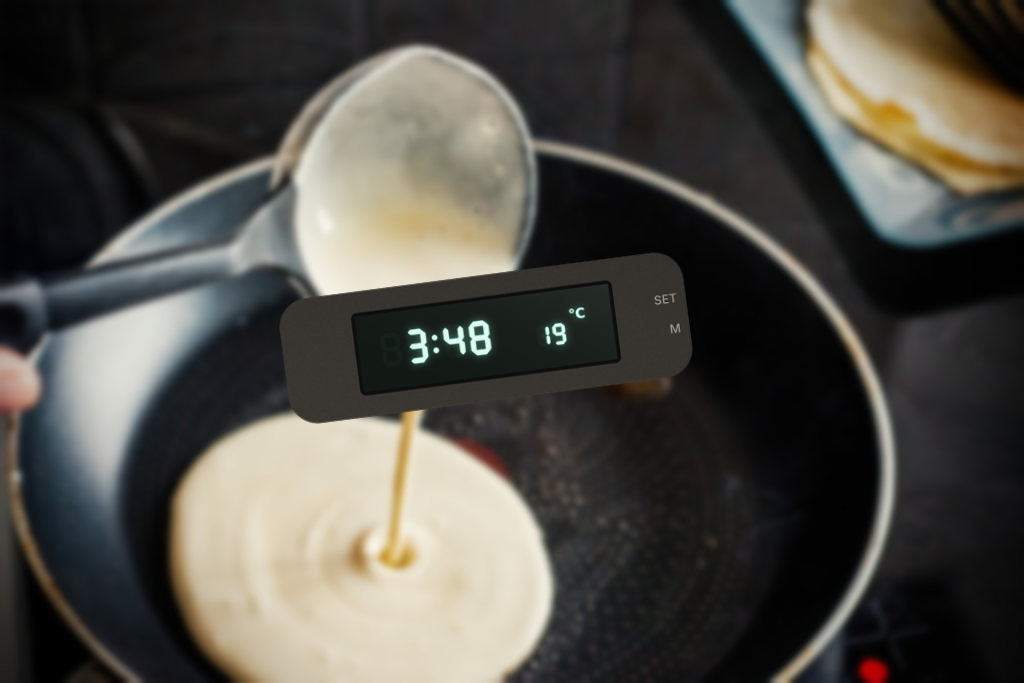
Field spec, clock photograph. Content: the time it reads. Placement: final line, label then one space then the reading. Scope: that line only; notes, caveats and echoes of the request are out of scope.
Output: 3:48
